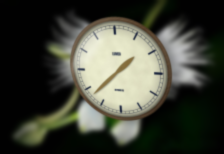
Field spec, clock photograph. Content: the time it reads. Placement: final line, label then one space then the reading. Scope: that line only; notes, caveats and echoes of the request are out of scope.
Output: 1:38
